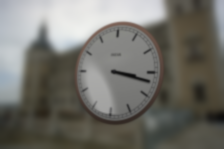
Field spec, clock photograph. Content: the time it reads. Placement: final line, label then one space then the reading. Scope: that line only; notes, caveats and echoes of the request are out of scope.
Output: 3:17
